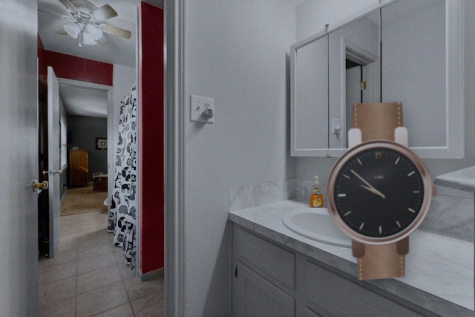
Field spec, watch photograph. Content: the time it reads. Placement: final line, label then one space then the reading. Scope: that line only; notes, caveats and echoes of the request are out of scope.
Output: 9:52
